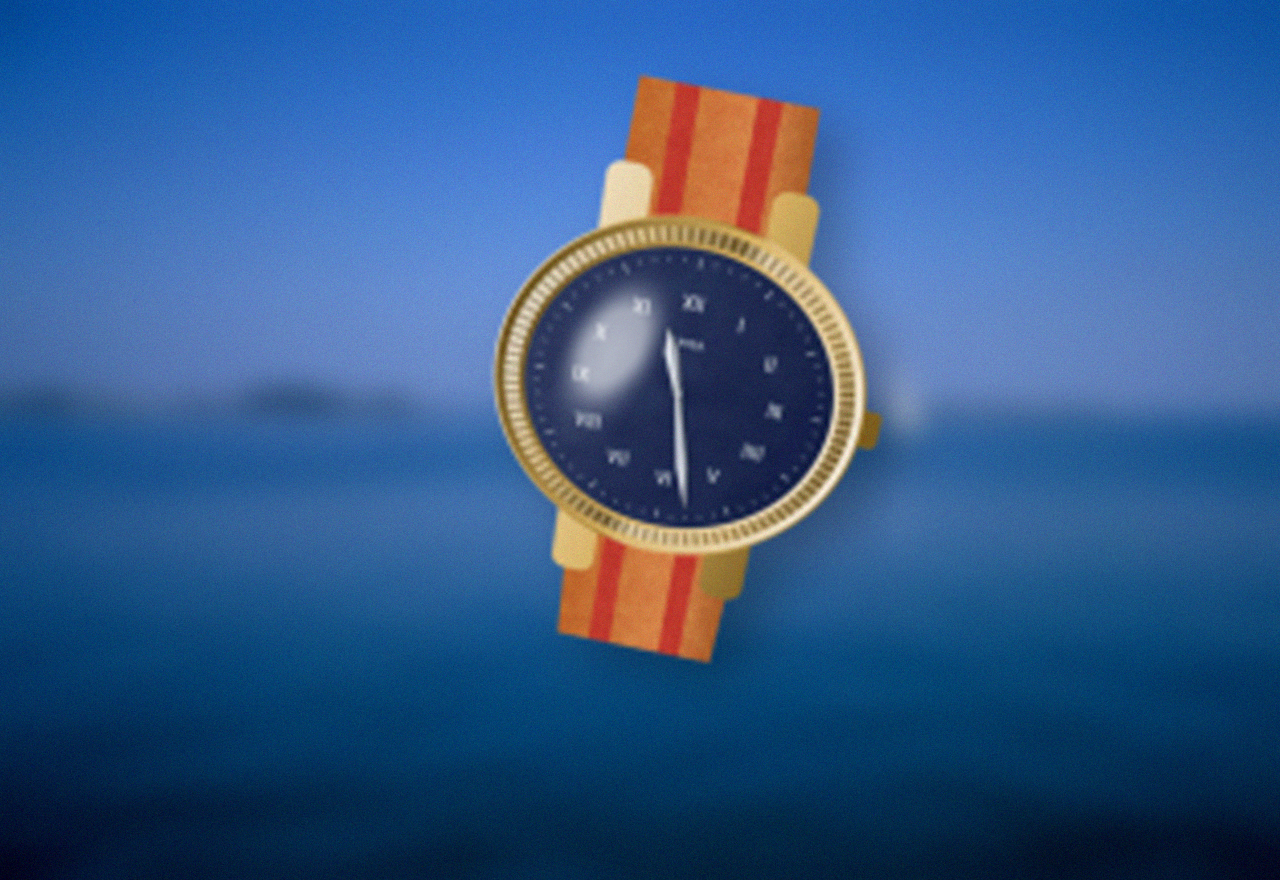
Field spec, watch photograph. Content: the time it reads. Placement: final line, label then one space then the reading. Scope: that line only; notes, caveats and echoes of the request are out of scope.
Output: 11:28
